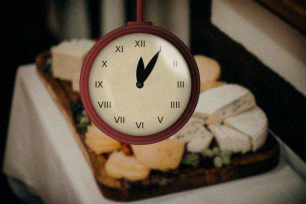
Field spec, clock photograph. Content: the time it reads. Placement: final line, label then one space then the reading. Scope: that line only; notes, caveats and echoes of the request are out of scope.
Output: 12:05
